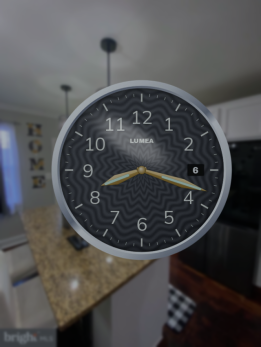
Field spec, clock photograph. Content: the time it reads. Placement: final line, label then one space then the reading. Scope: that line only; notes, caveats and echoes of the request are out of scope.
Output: 8:18
